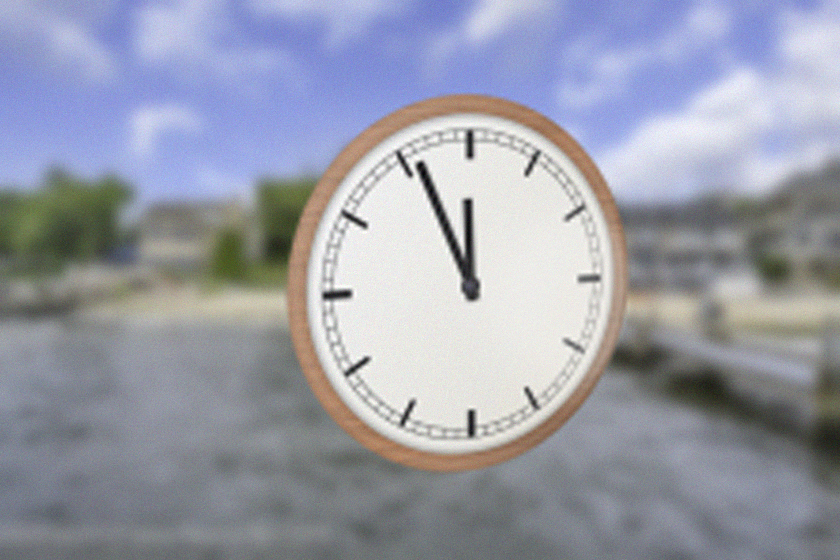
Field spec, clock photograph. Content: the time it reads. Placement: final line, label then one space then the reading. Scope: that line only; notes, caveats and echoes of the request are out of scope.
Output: 11:56
